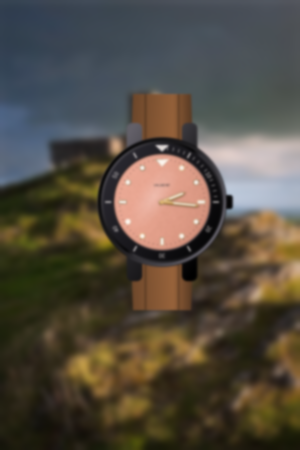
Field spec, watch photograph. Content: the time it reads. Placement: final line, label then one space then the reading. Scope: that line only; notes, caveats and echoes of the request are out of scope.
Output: 2:16
